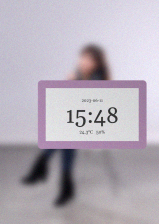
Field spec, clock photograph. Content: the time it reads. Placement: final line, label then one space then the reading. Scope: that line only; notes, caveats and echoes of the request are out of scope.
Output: 15:48
